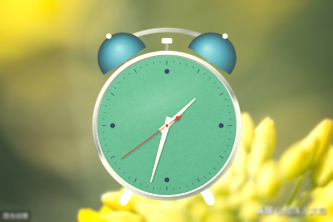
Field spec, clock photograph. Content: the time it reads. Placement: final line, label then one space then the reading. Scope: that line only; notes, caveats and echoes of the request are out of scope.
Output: 1:32:39
